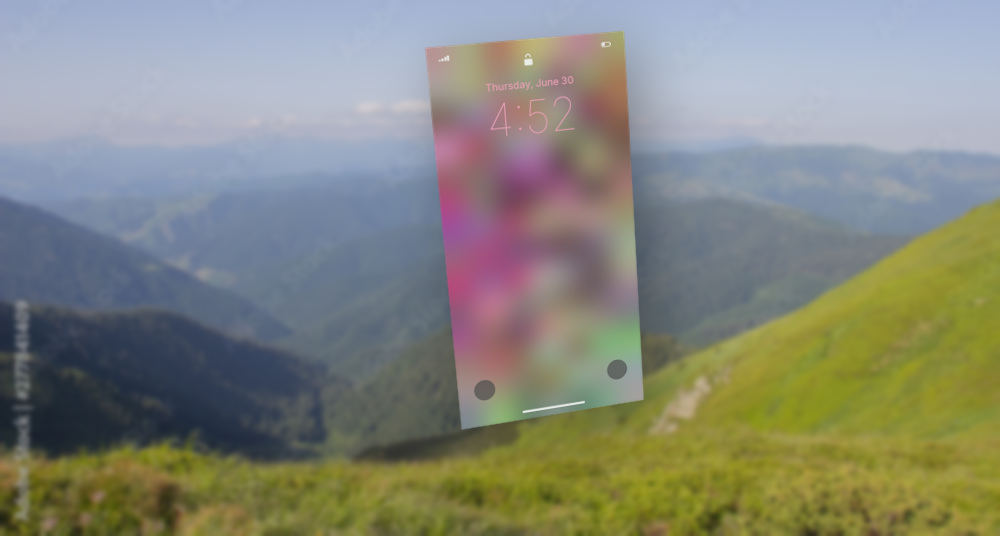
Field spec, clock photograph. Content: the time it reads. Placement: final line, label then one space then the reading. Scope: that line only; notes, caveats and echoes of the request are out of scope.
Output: 4:52
